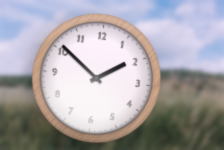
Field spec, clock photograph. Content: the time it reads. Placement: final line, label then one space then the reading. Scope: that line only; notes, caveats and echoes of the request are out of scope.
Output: 1:51
